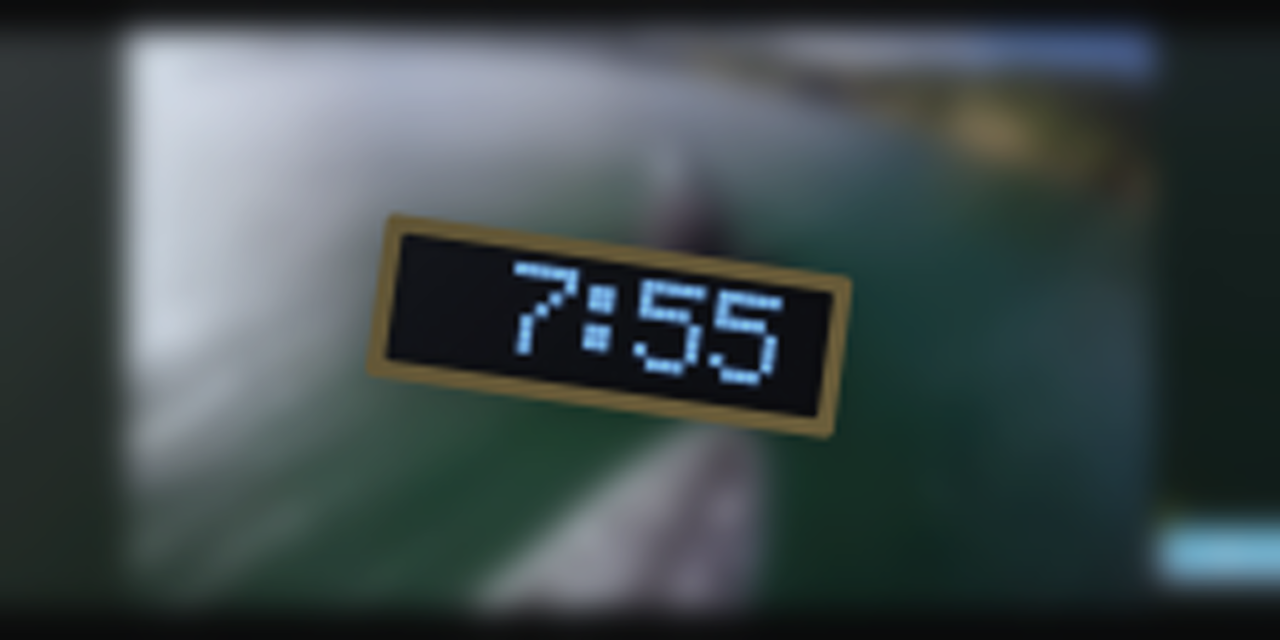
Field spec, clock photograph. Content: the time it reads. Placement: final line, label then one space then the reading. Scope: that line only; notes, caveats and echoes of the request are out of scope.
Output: 7:55
